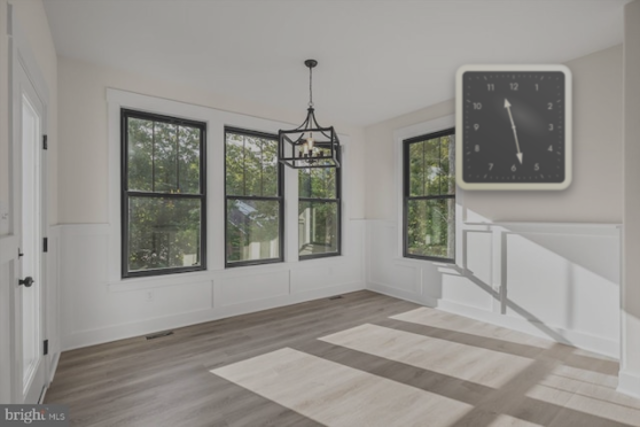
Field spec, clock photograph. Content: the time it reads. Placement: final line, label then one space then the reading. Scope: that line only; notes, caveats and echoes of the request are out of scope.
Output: 11:28
